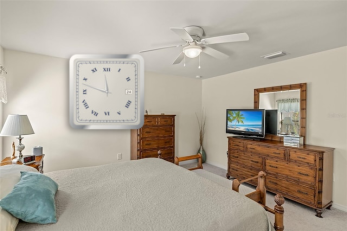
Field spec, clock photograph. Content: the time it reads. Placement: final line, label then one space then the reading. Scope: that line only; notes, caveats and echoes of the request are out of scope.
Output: 11:48
